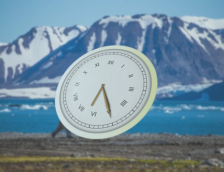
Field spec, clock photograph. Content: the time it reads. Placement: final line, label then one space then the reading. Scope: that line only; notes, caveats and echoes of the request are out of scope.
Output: 6:25
